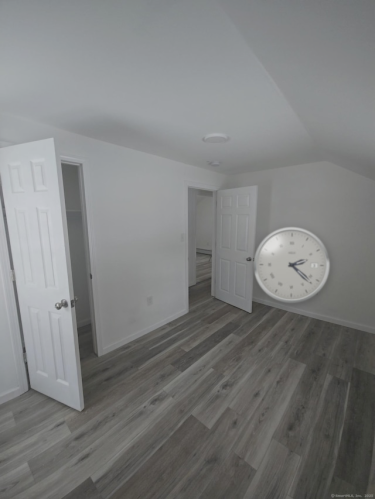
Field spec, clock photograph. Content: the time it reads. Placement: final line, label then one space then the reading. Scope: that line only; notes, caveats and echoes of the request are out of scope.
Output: 2:22
